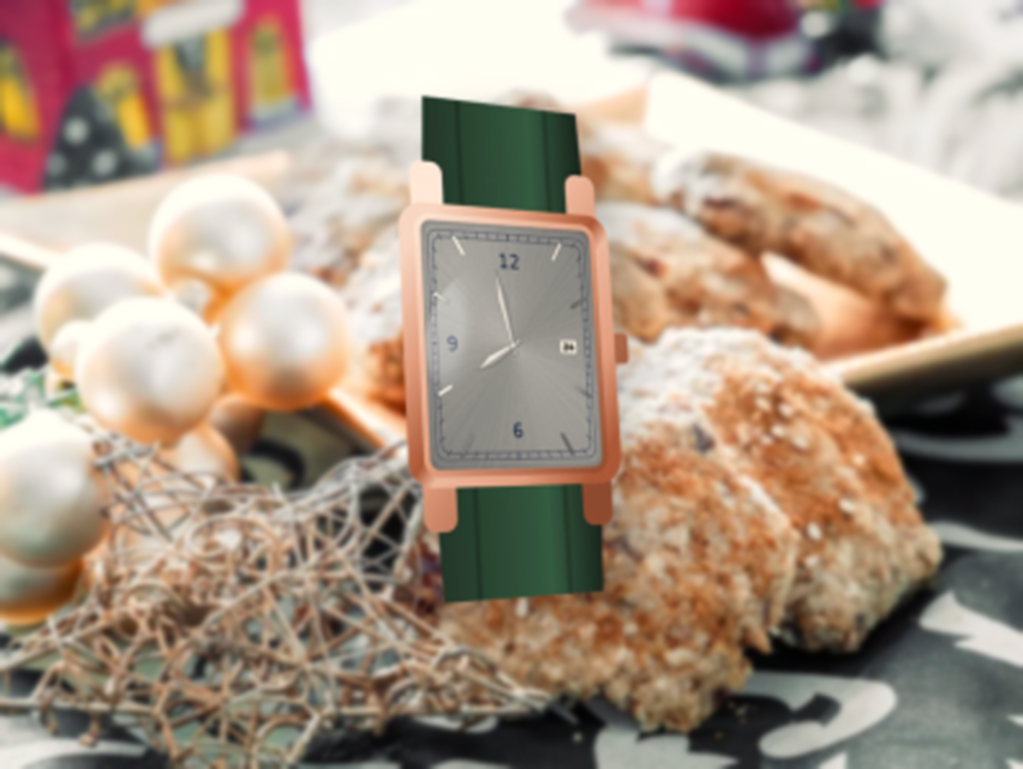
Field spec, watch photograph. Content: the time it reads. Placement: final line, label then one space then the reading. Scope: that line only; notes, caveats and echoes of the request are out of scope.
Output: 7:58
